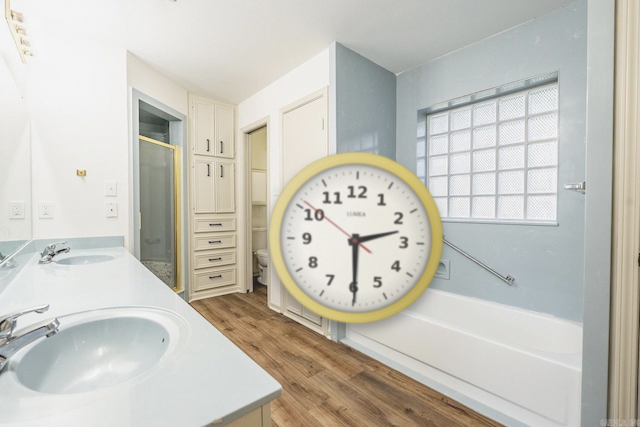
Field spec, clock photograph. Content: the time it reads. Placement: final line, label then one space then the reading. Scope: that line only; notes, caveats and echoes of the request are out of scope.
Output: 2:29:51
